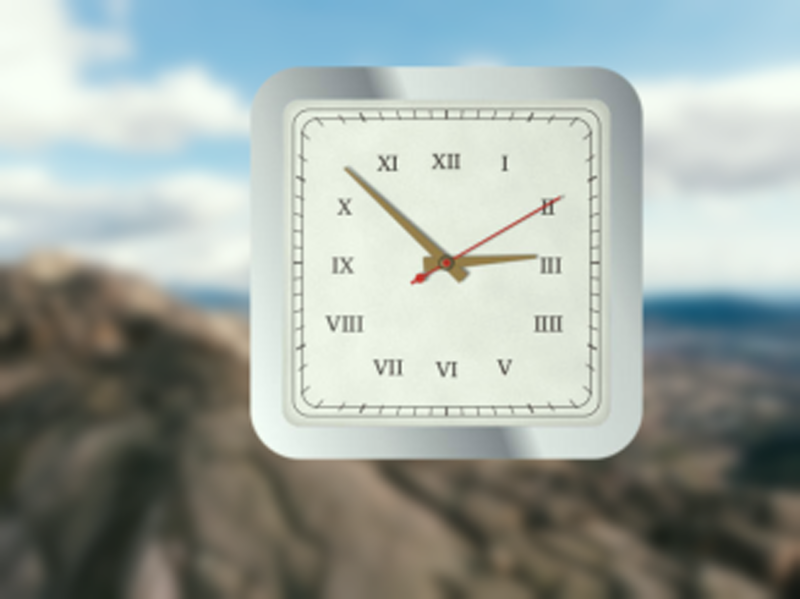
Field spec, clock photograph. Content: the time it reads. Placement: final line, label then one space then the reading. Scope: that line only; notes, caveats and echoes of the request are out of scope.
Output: 2:52:10
